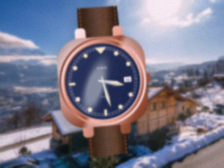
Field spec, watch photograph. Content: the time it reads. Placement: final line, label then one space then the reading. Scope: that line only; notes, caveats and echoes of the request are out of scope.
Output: 3:28
